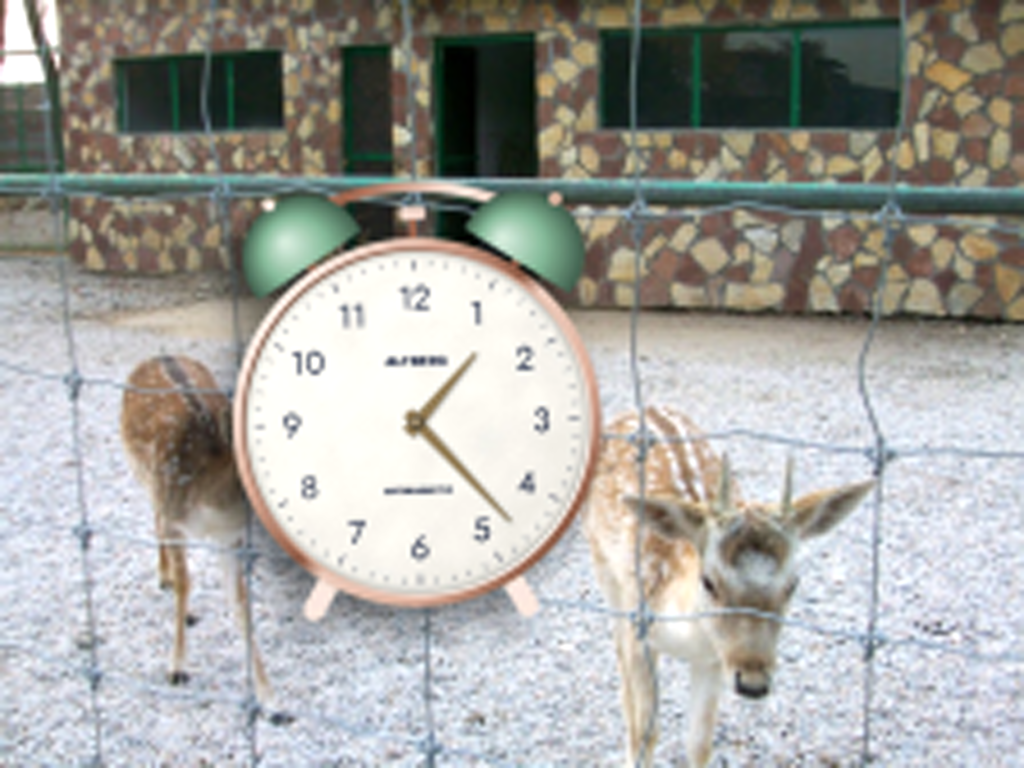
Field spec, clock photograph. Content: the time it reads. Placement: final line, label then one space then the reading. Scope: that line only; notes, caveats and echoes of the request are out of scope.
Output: 1:23
